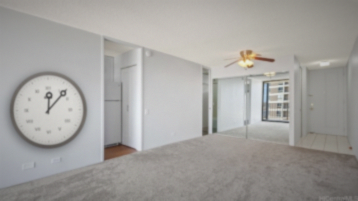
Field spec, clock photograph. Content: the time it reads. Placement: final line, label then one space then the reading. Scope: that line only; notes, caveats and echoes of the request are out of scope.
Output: 12:07
